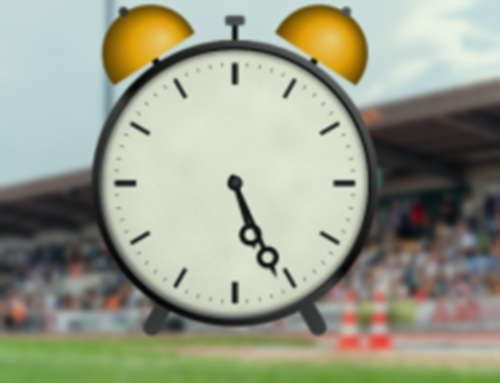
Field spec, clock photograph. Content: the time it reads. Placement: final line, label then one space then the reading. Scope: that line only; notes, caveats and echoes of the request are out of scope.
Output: 5:26
